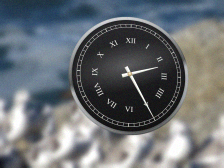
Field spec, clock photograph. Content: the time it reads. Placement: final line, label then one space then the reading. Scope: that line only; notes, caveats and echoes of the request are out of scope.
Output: 2:25
